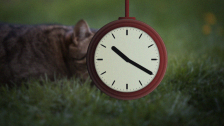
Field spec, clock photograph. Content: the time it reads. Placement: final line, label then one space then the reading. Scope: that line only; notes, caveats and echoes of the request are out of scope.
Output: 10:20
